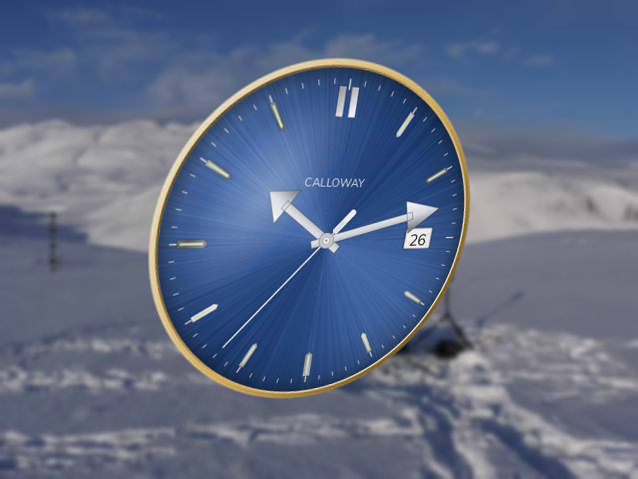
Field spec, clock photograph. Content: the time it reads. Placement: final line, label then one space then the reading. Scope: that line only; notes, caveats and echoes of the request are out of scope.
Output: 10:12:37
